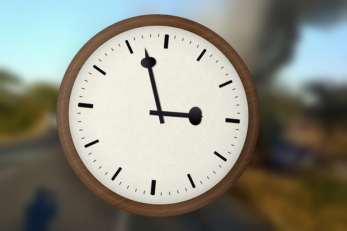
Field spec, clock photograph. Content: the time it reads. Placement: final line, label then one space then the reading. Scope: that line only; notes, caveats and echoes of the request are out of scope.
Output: 2:57
